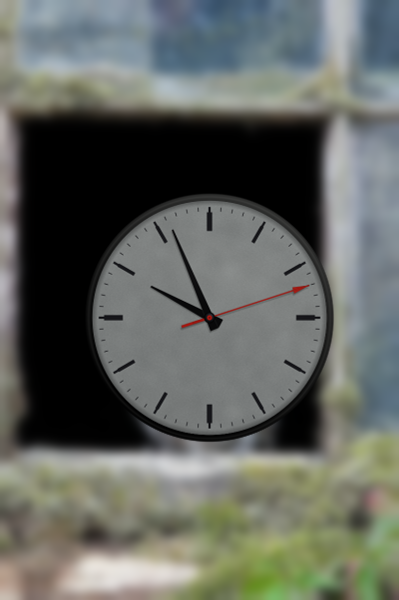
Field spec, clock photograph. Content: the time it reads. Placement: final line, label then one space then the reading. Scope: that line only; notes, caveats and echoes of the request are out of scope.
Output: 9:56:12
